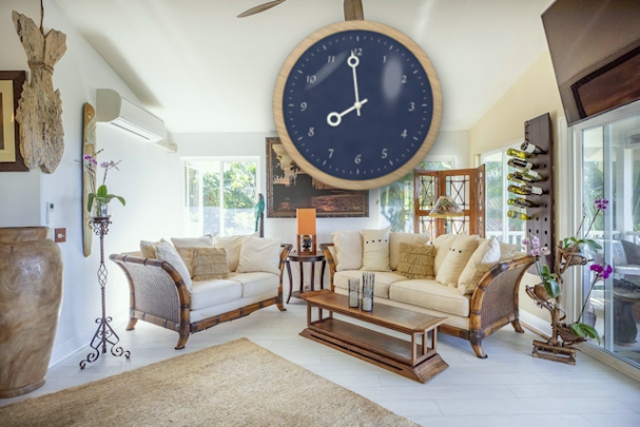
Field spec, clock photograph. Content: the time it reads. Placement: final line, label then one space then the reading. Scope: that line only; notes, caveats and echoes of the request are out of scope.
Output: 7:59
